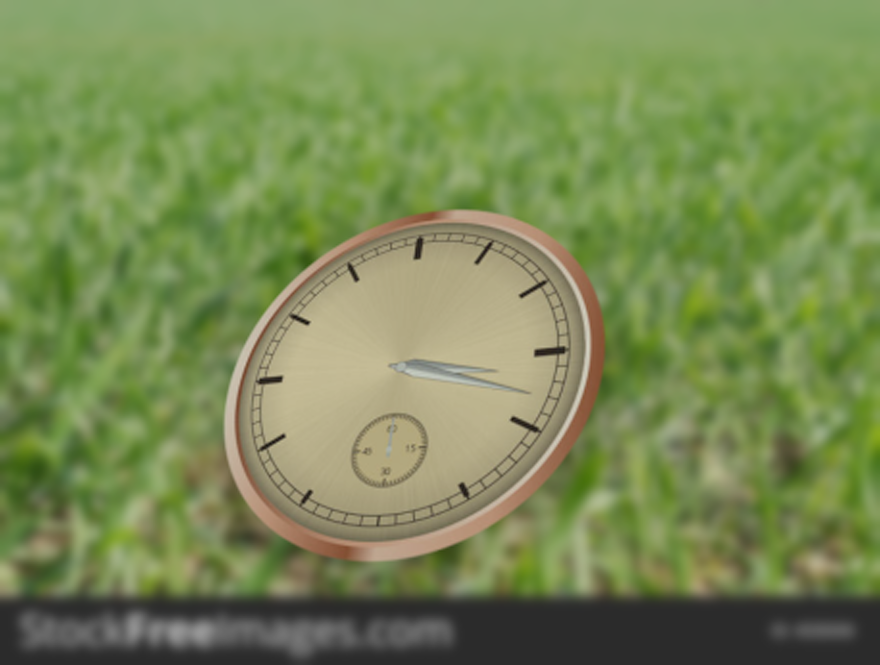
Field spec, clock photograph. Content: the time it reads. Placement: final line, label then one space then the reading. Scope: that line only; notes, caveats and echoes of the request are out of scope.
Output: 3:18
